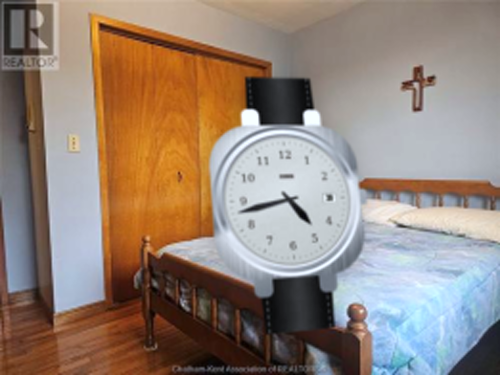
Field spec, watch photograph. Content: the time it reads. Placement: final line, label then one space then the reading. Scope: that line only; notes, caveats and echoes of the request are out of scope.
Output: 4:43
